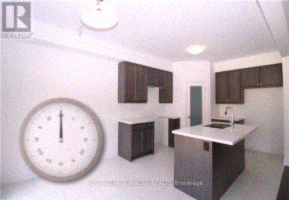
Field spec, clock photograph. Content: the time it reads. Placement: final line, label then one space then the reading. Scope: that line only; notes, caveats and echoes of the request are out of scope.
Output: 12:00
